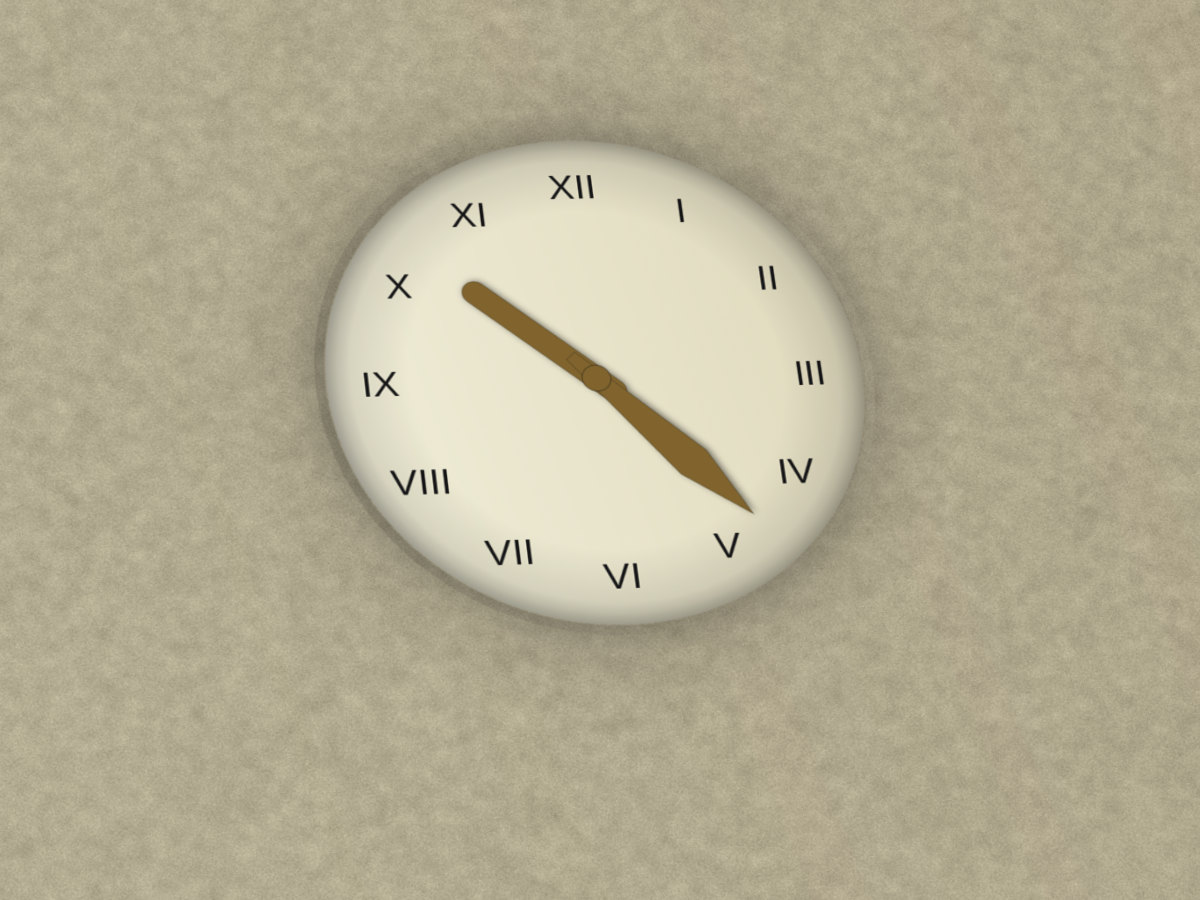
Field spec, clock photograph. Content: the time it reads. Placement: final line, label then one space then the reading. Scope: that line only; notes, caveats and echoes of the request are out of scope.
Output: 10:23
